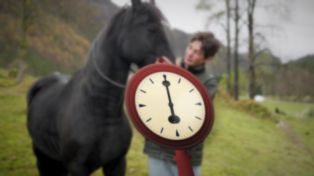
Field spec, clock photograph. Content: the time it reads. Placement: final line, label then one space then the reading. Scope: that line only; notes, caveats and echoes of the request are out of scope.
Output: 6:00
